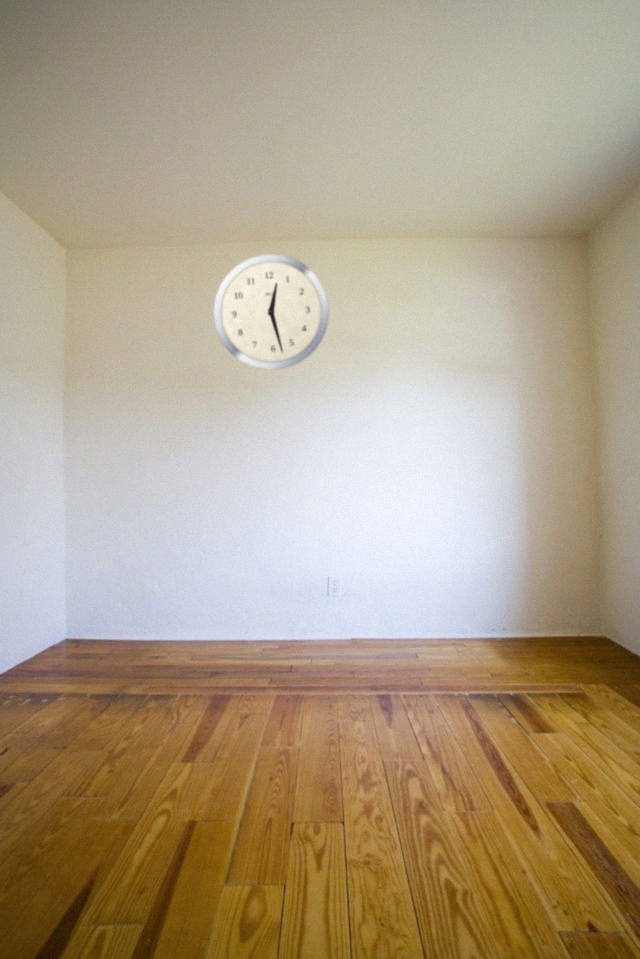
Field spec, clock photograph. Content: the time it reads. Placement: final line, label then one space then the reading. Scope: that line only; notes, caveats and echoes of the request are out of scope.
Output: 12:28
